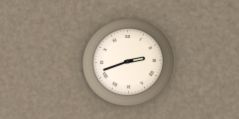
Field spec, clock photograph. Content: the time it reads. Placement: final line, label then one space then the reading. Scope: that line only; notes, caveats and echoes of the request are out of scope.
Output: 2:42
